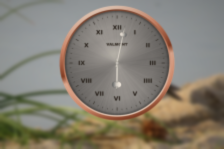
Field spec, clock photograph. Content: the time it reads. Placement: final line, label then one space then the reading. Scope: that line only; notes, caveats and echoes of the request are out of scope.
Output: 6:02
